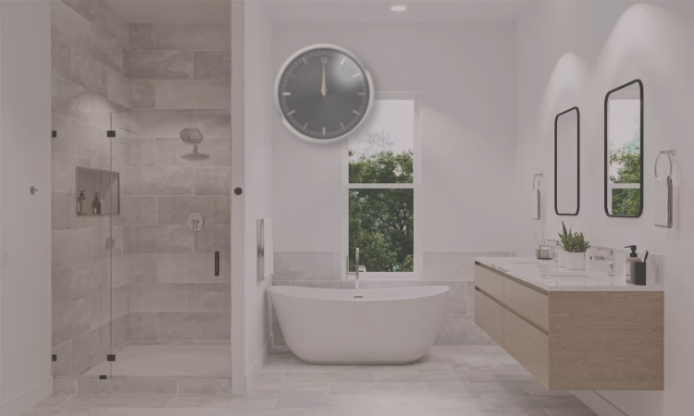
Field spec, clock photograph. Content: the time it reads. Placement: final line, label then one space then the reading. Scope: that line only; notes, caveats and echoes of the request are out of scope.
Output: 12:00
